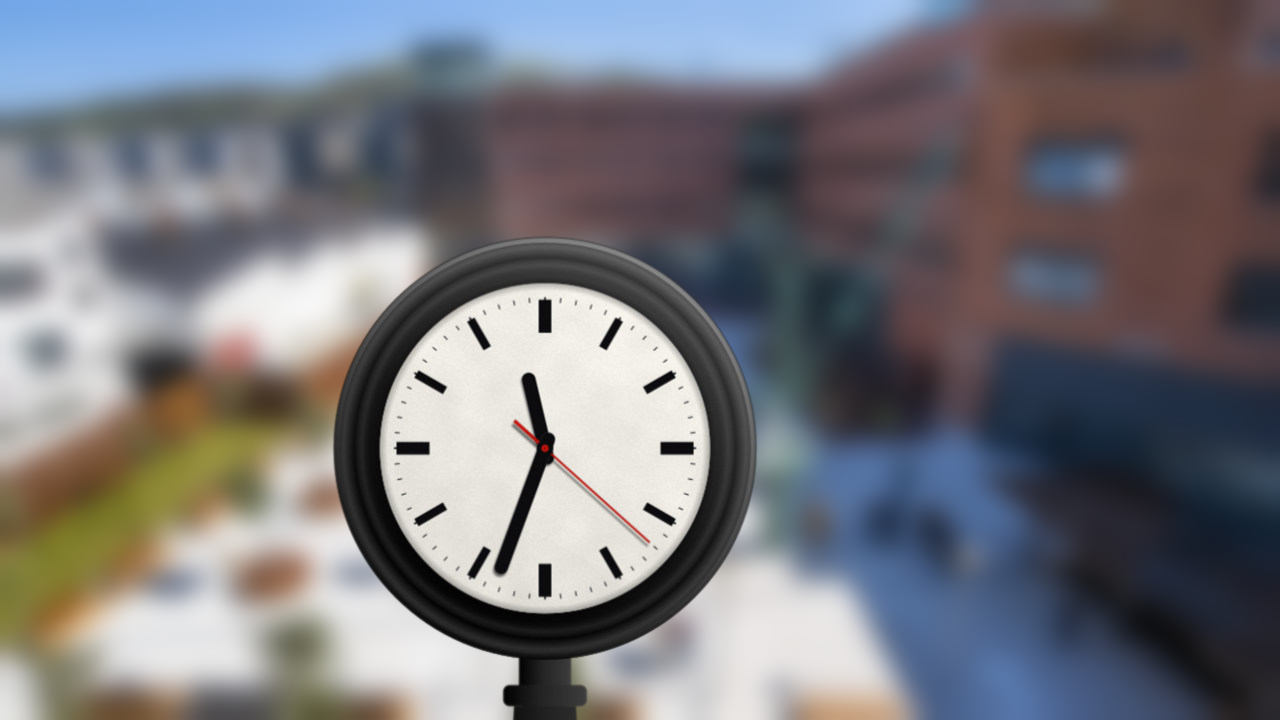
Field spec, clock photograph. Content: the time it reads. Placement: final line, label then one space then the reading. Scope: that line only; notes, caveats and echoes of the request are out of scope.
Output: 11:33:22
